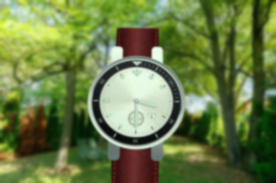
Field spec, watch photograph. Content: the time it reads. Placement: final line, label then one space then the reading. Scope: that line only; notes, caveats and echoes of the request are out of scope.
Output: 3:30
